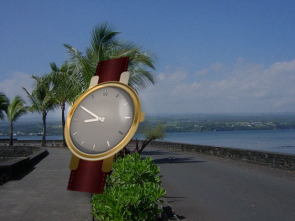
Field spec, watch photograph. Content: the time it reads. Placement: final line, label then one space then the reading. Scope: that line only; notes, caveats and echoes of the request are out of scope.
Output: 8:50
